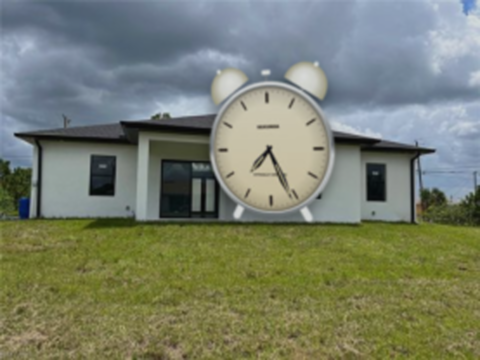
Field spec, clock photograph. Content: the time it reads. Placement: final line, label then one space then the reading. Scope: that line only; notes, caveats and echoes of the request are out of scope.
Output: 7:26
